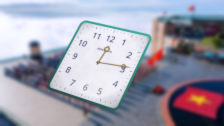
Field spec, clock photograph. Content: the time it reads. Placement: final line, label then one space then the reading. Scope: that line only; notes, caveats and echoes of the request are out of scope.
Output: 12:14
